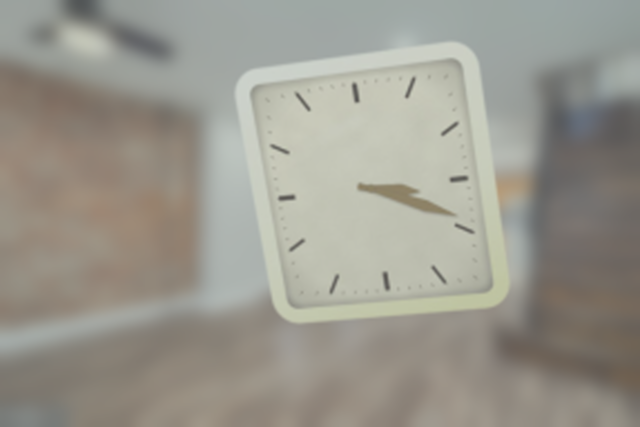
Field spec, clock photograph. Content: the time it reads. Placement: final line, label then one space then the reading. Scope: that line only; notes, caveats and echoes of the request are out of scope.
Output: 3:19
